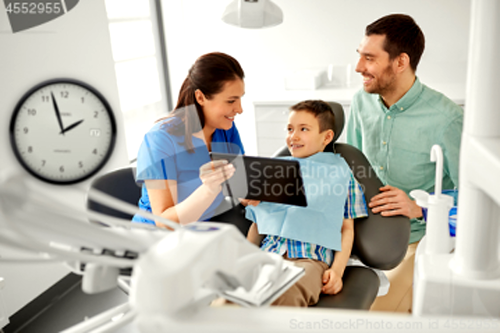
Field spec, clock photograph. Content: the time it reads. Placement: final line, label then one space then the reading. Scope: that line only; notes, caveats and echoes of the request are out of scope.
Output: 1:57
